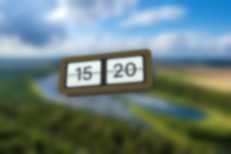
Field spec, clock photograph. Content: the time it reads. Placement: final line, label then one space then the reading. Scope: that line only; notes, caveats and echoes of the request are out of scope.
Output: 15:20
